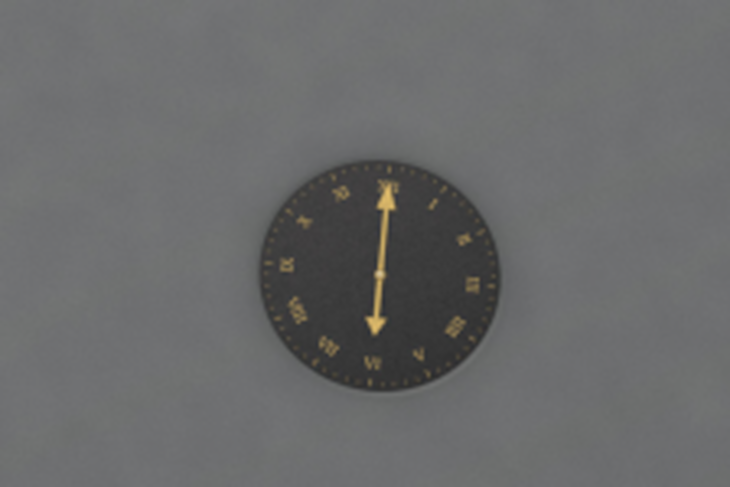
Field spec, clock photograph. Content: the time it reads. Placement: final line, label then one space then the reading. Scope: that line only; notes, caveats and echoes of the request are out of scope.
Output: 6:00
